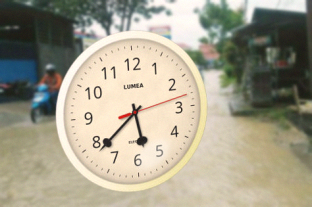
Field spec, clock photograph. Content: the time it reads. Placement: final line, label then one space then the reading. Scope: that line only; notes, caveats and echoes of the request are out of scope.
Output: 5:38:13
